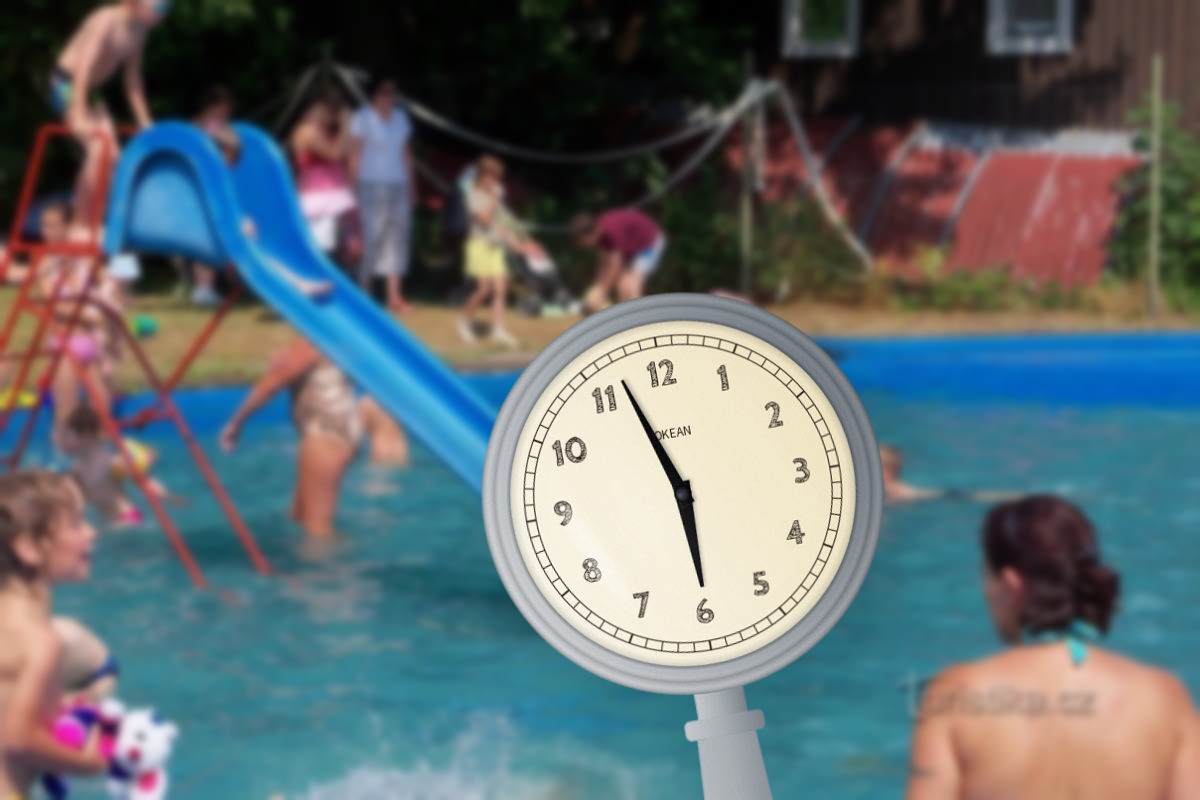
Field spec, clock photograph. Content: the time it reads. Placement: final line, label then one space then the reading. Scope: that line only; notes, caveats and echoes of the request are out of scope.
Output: 5:57
